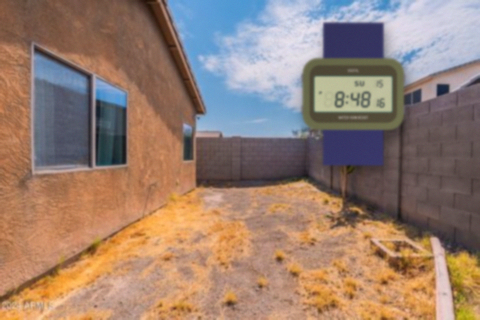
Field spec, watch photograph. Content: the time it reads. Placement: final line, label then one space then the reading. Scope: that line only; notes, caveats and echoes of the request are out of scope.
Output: 8:48
